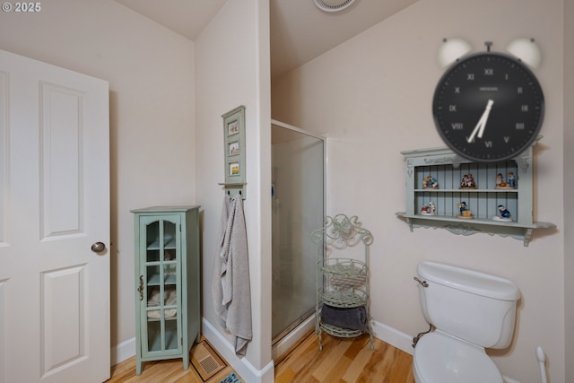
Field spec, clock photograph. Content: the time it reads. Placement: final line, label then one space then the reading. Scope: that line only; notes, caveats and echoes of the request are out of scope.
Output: 6:35
